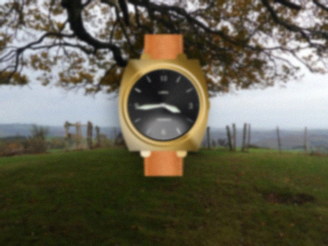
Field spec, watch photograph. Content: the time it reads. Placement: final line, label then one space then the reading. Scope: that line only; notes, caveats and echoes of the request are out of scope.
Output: 3:44
